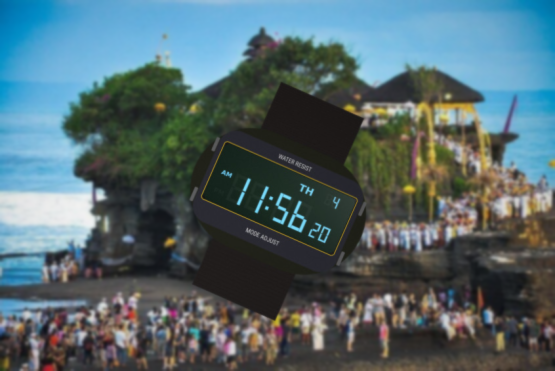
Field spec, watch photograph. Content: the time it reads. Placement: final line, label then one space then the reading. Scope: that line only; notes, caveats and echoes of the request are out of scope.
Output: 11:56:20
